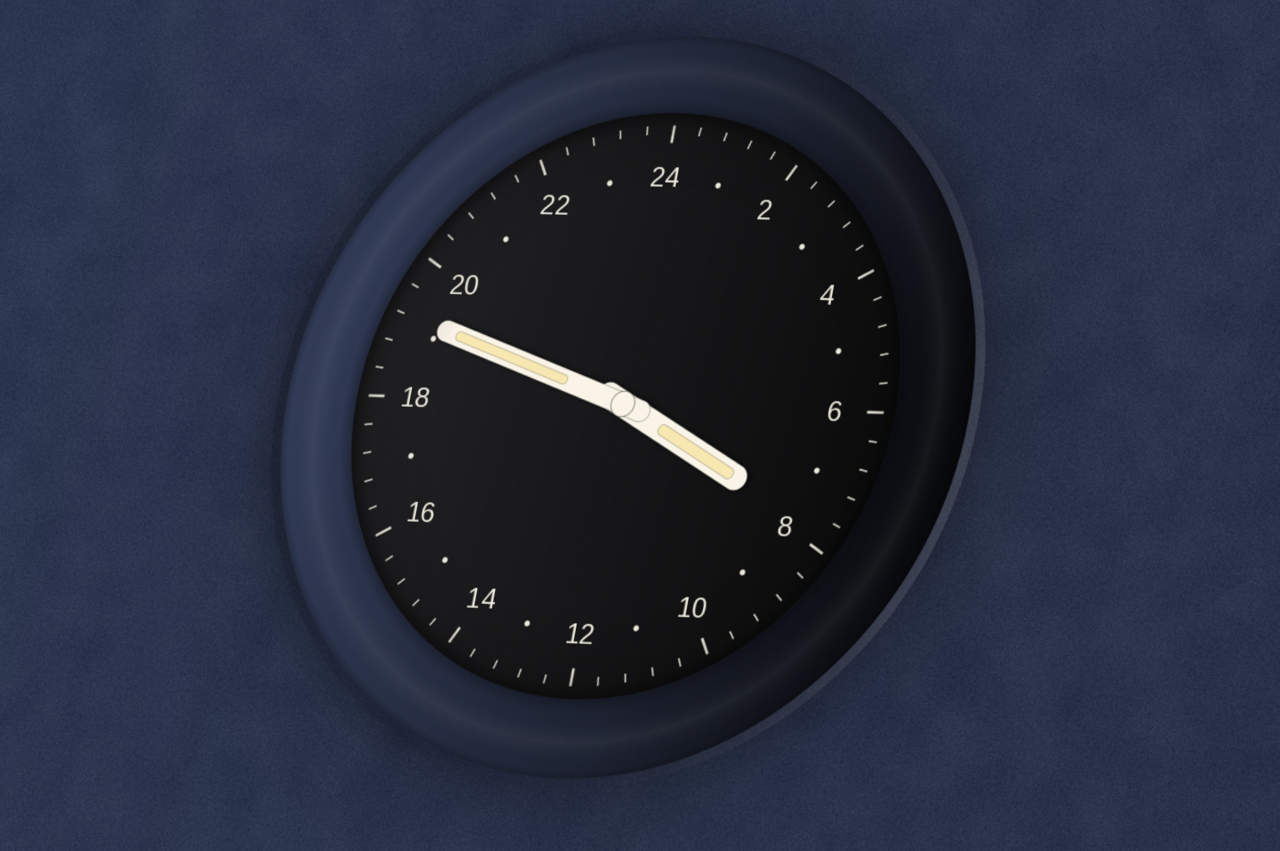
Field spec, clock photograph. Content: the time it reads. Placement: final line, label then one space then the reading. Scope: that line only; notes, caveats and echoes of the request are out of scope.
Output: 7:48
